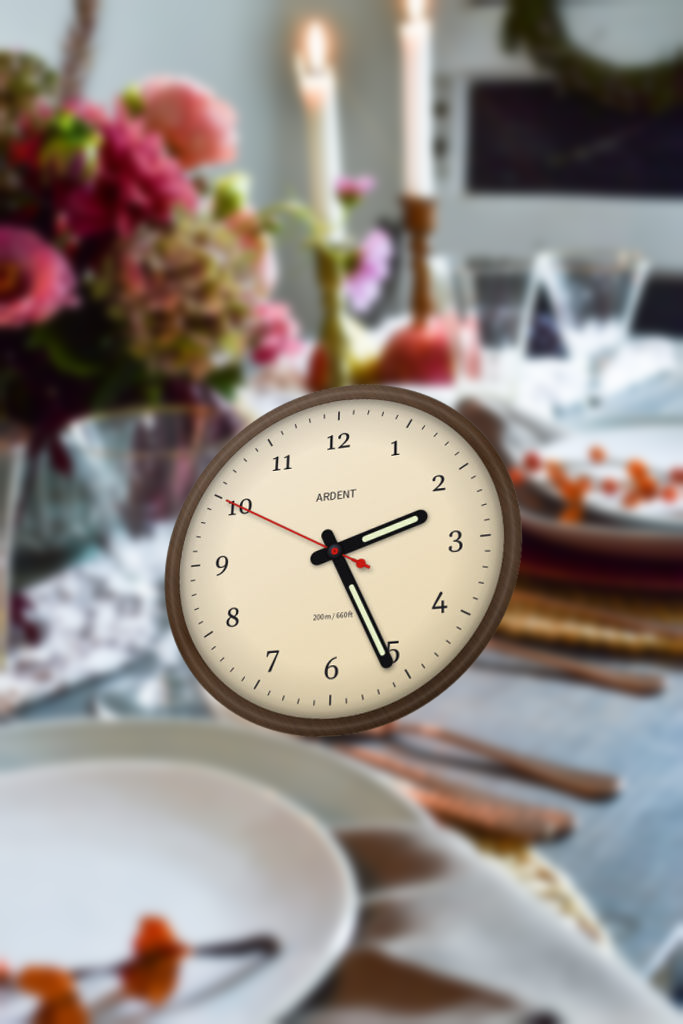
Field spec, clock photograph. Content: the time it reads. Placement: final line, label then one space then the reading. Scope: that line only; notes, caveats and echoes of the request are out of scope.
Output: 2:25:50
